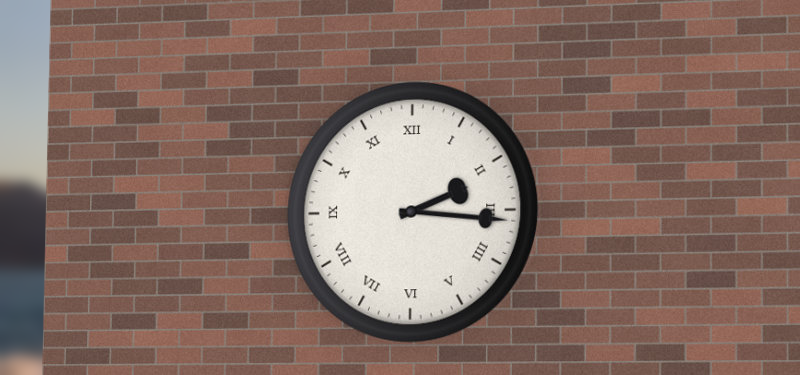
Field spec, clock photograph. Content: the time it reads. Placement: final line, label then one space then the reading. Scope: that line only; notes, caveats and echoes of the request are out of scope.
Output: 2:16
